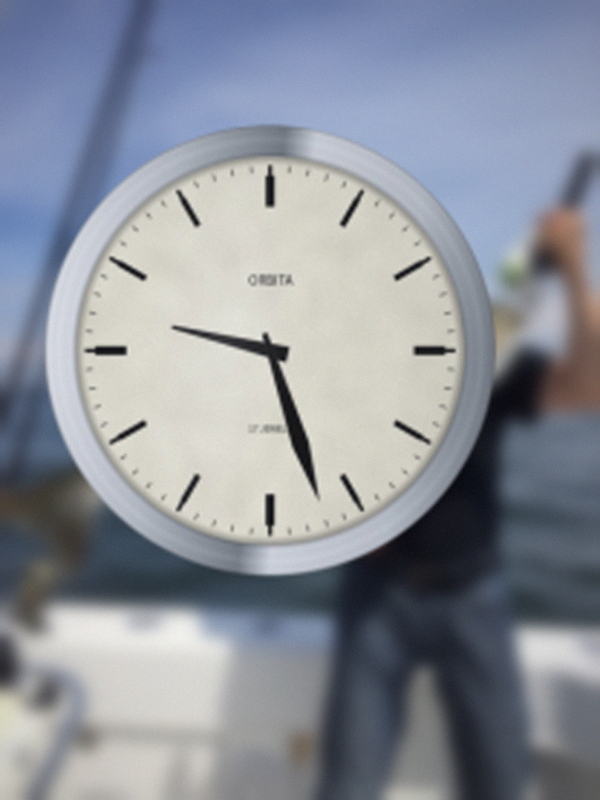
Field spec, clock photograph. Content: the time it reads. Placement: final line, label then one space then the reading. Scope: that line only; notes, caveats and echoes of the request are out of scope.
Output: 9:27
